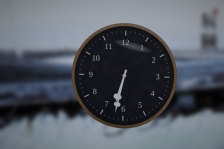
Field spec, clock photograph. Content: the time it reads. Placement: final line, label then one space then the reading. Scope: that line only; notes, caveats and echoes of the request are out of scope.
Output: 6:32
